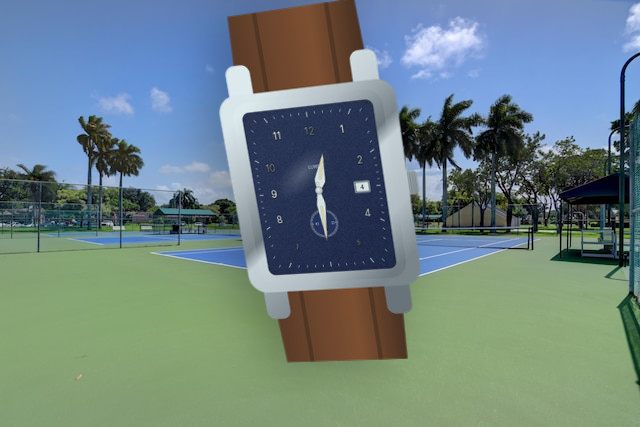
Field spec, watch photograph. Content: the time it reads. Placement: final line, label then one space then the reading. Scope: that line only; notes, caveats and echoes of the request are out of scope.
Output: 12:30
